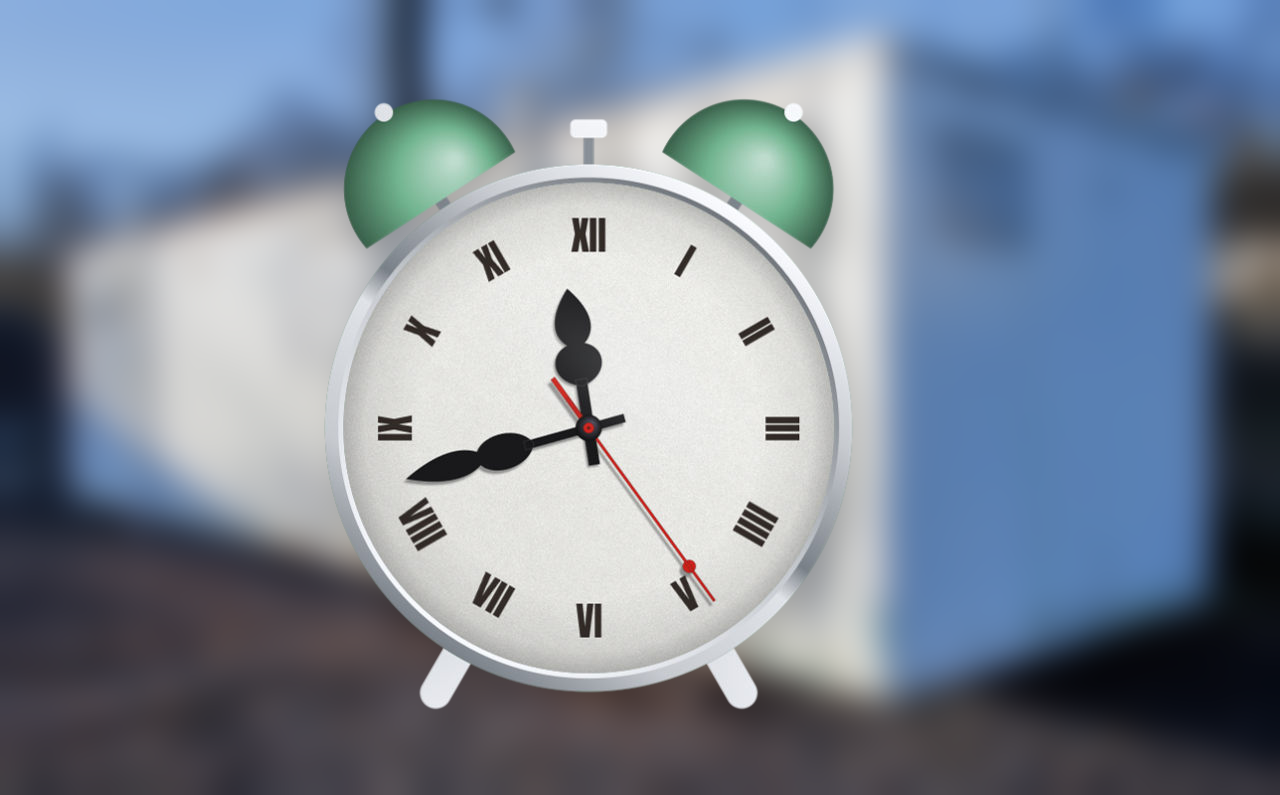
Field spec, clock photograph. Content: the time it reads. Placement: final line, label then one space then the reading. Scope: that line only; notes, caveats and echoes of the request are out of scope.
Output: 11:42:24
